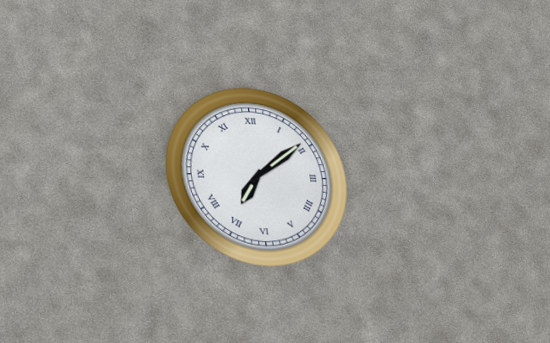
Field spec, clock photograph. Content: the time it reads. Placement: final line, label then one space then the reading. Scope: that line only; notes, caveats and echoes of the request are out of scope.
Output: 7:09
